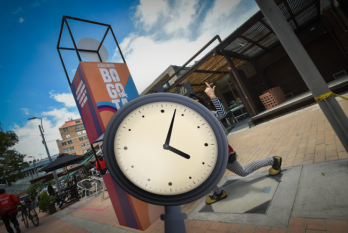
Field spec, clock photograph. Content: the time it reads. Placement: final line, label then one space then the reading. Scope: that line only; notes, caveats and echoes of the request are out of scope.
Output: 4:03
